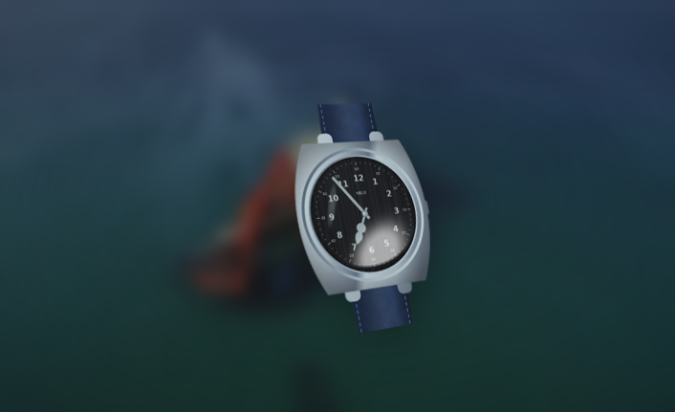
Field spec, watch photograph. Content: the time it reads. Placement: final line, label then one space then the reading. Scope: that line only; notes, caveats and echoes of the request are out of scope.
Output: 6:54
